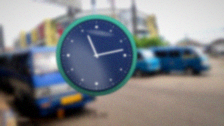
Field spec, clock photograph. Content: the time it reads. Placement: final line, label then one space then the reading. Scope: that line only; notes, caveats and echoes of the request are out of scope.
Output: 11:13
